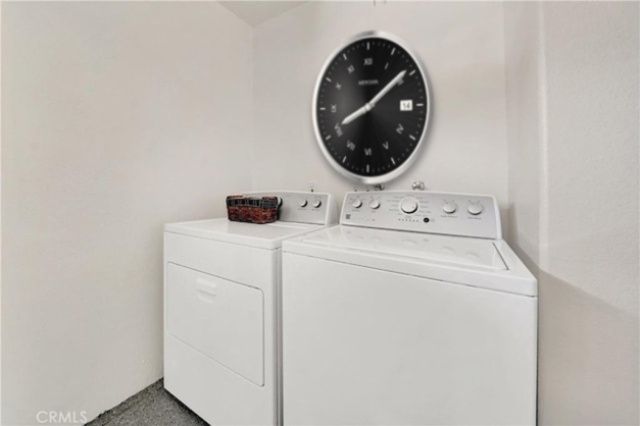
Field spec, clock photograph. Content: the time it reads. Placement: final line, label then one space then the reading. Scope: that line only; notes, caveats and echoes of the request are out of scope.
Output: 8:09
